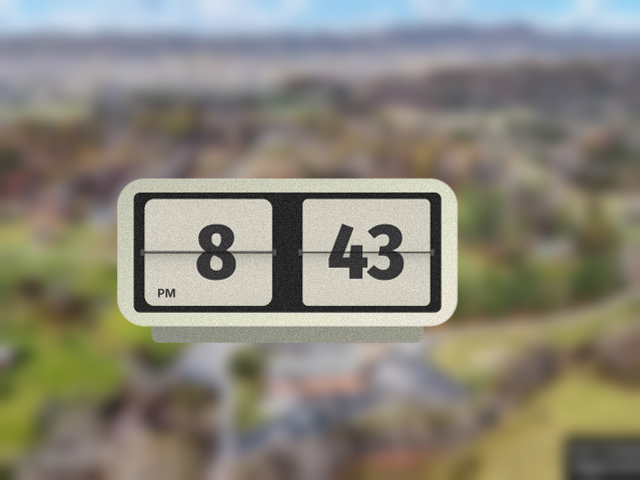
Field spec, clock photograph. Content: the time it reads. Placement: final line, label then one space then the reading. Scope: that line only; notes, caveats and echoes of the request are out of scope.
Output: 8:43
